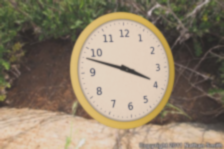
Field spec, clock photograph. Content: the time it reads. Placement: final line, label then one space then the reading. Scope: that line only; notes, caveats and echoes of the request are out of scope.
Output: 3:48
